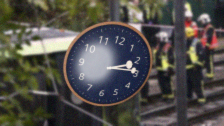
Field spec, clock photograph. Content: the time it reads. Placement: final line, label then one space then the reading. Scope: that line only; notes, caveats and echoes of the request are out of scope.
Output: 2:14
